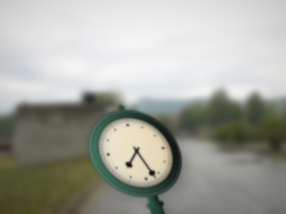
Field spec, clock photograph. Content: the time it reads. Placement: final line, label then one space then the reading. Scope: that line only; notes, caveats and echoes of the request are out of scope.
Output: 7:27
